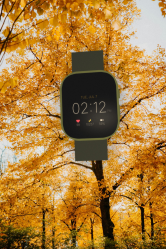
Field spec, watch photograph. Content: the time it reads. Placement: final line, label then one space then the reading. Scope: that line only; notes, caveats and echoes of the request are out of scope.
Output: 2:12
